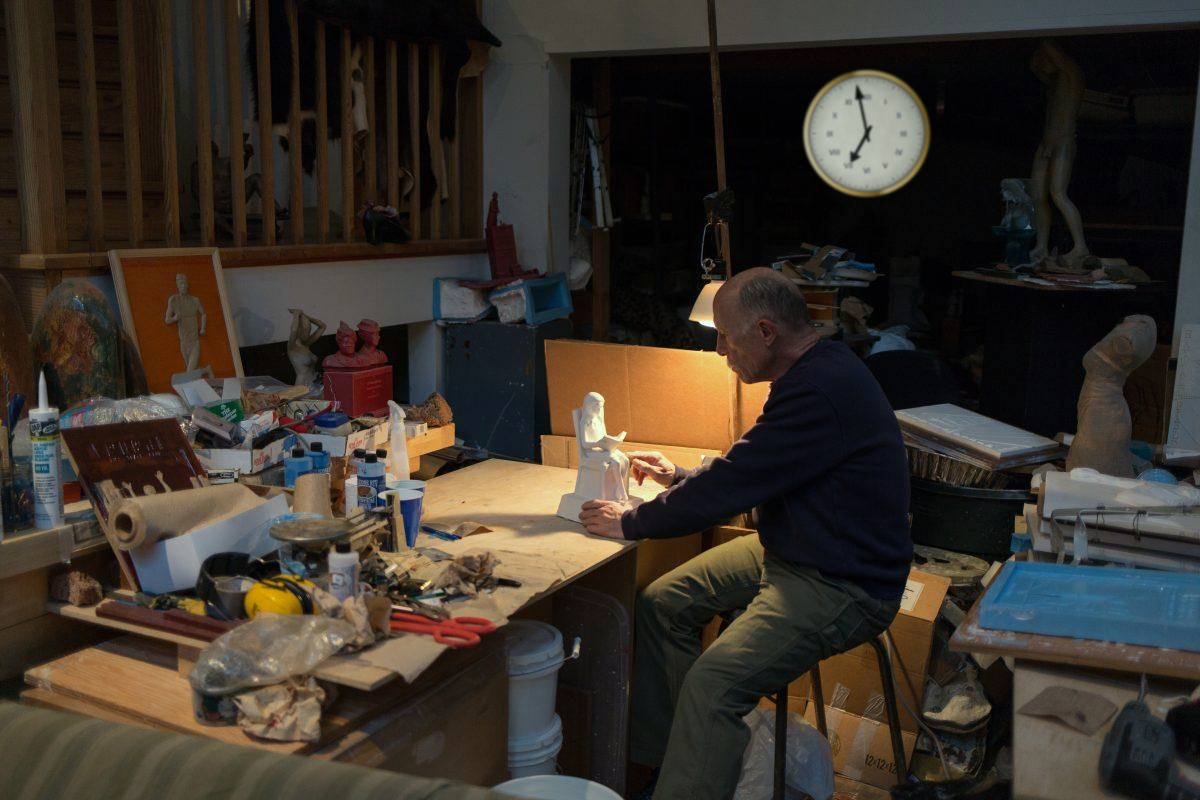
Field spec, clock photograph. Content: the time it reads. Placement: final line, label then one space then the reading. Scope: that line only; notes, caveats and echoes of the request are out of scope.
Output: 6:58
